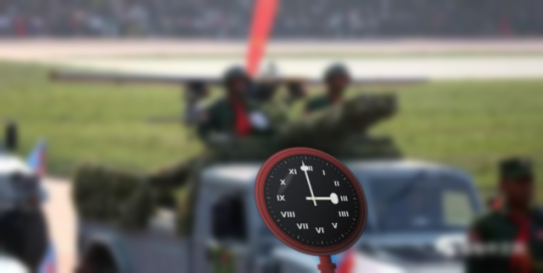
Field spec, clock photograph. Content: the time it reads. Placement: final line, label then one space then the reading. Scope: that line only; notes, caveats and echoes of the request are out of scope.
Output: 2:59
